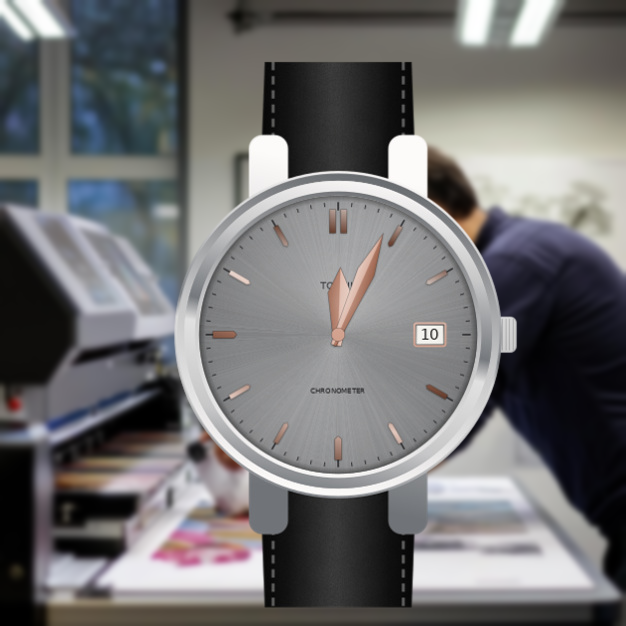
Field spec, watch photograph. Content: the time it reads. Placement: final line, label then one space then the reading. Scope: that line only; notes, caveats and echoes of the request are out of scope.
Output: 12:04
